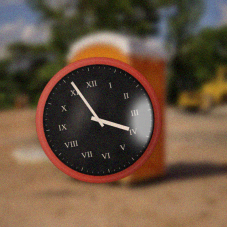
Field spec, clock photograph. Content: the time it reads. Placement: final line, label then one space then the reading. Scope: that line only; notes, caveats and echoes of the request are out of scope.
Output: 3:56
